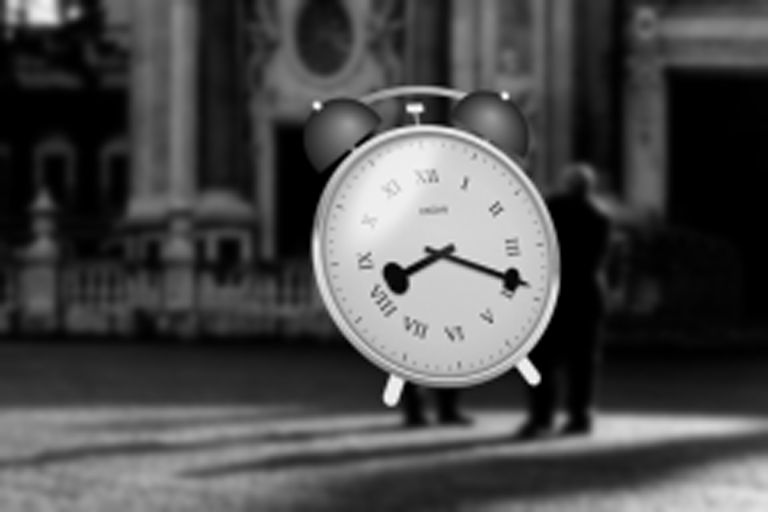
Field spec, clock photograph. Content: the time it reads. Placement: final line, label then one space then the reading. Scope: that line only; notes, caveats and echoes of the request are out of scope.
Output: 8:19
